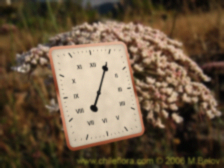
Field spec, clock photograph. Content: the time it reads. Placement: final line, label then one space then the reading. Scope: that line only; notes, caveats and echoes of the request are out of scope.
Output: 7:05
